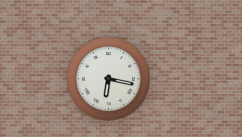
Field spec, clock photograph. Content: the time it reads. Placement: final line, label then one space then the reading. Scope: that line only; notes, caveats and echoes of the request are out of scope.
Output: 6:17
